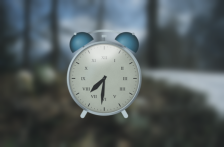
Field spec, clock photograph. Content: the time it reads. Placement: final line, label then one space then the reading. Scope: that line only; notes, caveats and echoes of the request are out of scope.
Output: 7:31
